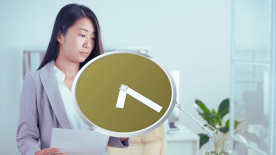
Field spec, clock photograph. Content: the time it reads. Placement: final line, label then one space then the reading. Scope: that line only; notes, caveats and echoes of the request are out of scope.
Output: 6:21
